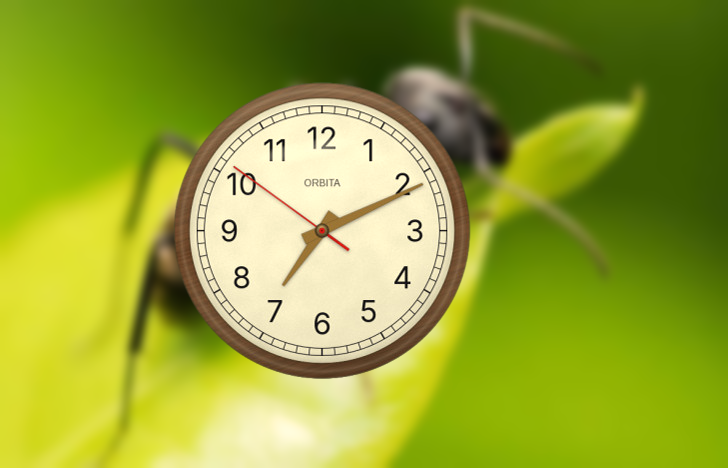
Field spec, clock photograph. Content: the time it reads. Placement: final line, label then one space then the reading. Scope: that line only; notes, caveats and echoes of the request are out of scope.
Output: 7:10:51
